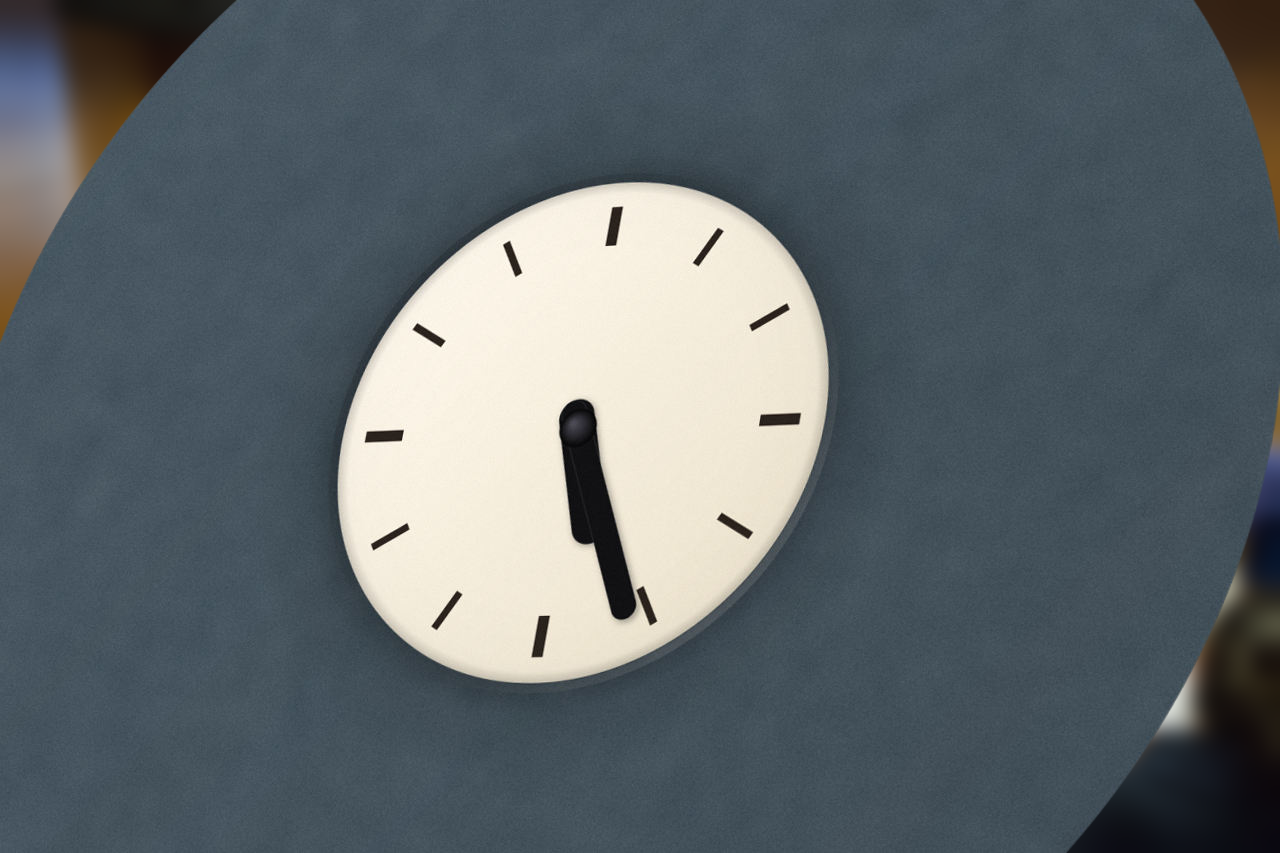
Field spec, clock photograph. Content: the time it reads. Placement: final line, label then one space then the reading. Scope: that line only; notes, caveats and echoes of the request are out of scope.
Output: 5:26
